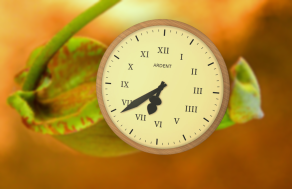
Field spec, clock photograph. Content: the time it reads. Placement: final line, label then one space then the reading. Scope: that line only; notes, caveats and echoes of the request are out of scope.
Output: 6:39
